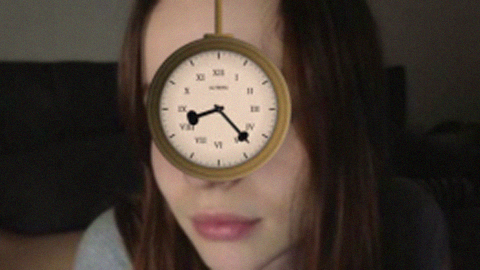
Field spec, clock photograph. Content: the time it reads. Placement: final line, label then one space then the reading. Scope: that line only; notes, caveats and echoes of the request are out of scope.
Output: 8:23
